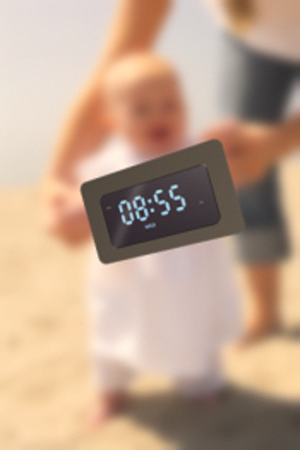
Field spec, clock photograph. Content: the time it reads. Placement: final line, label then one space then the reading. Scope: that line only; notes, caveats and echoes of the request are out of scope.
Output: 8:55
